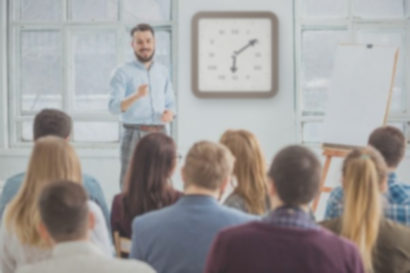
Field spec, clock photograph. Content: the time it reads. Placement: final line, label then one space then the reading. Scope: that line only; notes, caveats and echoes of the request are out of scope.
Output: 6:09
